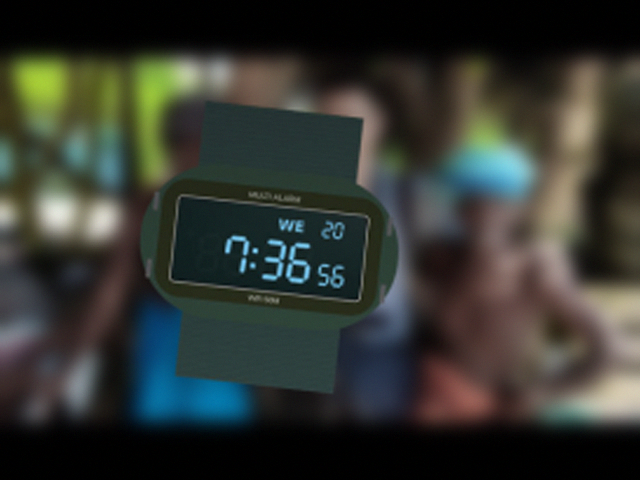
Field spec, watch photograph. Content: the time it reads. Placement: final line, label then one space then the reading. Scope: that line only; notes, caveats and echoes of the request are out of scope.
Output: 7:36:56
